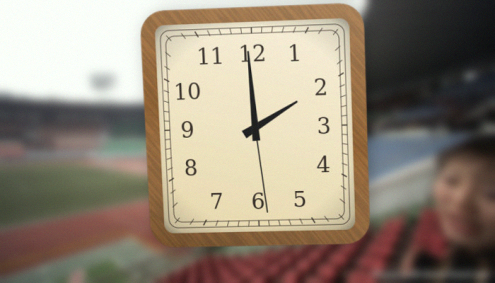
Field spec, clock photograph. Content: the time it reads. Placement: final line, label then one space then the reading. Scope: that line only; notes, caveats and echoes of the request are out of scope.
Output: 1:59:29
